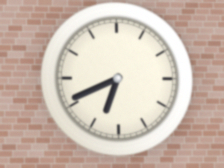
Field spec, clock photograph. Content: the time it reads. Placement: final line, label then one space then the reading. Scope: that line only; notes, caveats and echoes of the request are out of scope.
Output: 6:41
